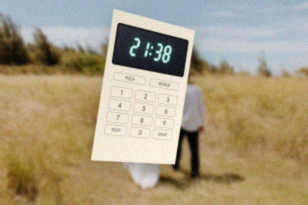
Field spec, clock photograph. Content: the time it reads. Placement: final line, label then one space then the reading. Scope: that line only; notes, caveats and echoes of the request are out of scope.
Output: 21:38
